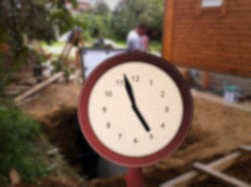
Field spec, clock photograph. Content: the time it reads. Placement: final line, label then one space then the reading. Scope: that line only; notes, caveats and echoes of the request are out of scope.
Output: 4:57
